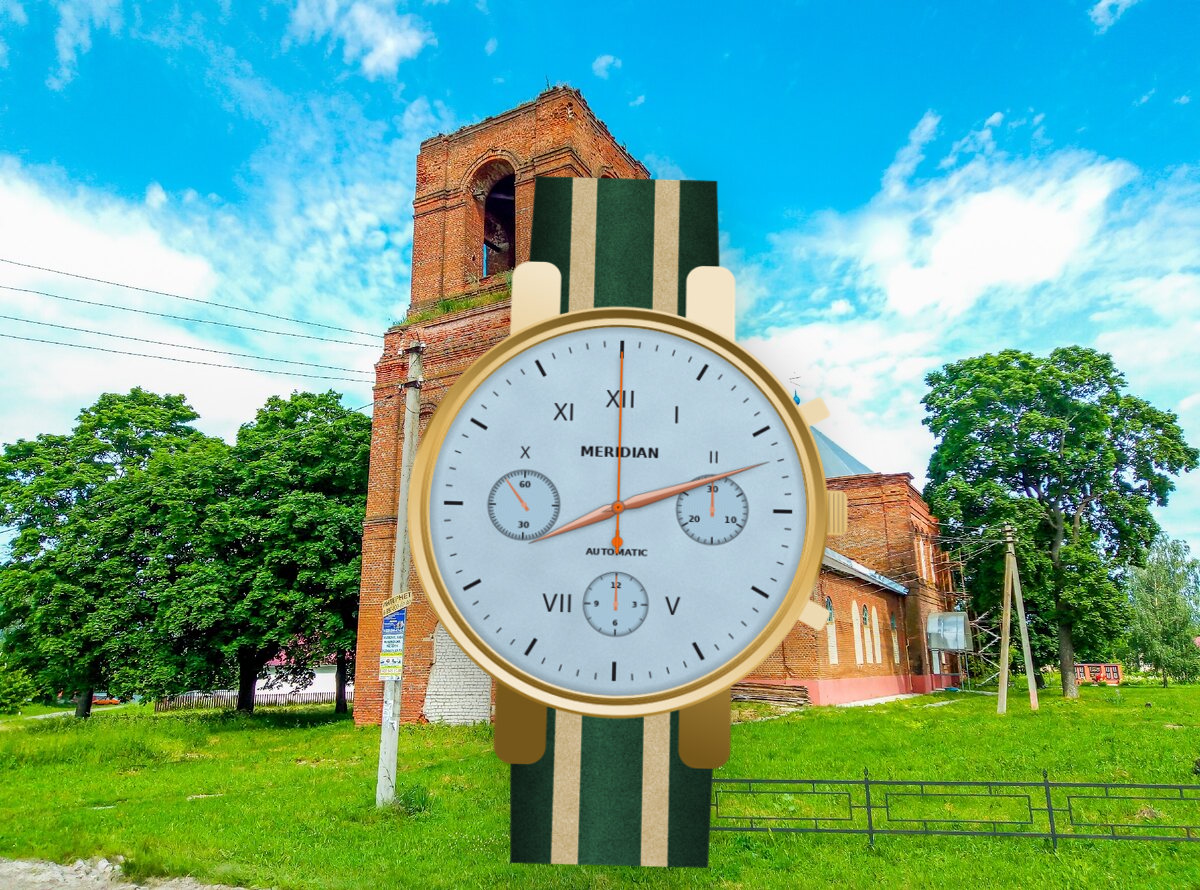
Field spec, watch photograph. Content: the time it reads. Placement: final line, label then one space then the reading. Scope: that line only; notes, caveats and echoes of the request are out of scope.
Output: 8:11:54
